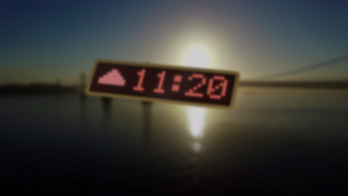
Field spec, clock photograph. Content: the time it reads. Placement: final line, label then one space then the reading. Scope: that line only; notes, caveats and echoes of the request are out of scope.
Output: 11:20
